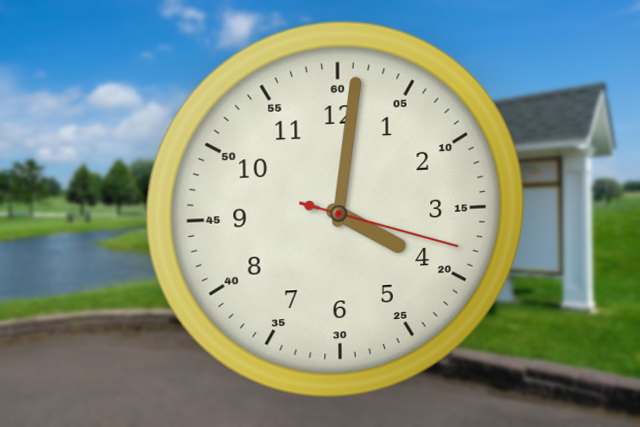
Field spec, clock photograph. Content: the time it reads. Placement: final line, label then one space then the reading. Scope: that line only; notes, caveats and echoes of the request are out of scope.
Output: 4:01:18
